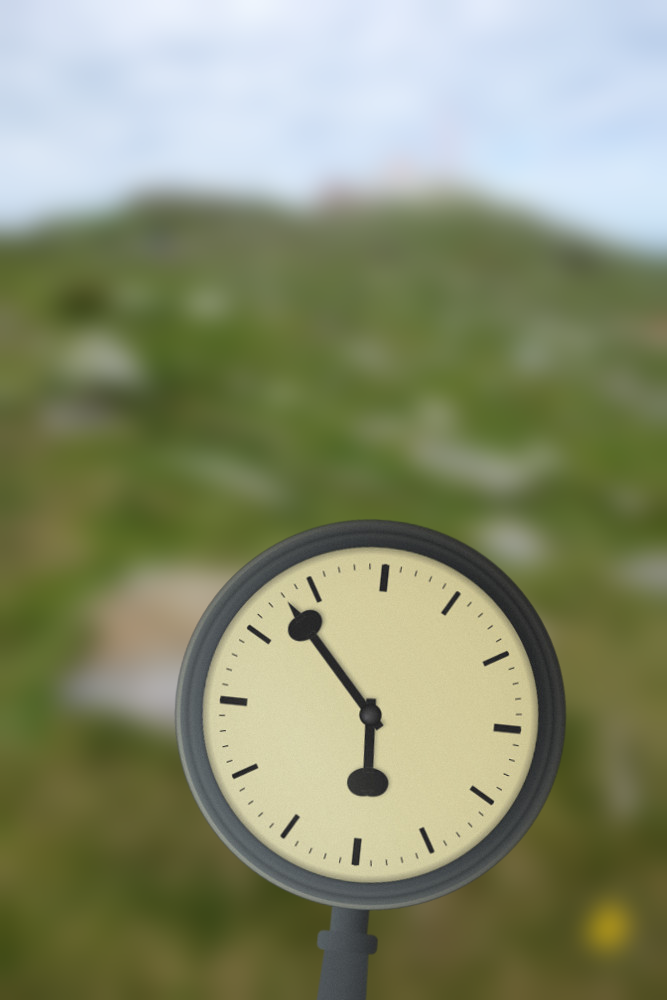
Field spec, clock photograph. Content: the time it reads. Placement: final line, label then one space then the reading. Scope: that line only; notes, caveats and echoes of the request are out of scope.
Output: 5:53
